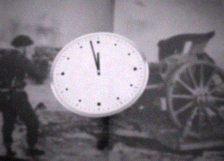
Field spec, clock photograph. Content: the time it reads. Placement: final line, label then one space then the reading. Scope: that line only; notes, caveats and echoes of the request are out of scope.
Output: 11:58
